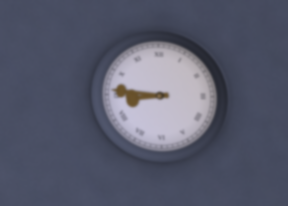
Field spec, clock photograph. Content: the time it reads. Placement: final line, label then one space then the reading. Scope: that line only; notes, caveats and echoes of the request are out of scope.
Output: 8:46
